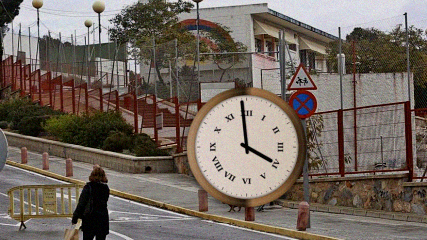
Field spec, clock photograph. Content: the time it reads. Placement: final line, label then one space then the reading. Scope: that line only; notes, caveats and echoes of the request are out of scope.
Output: 3:59
